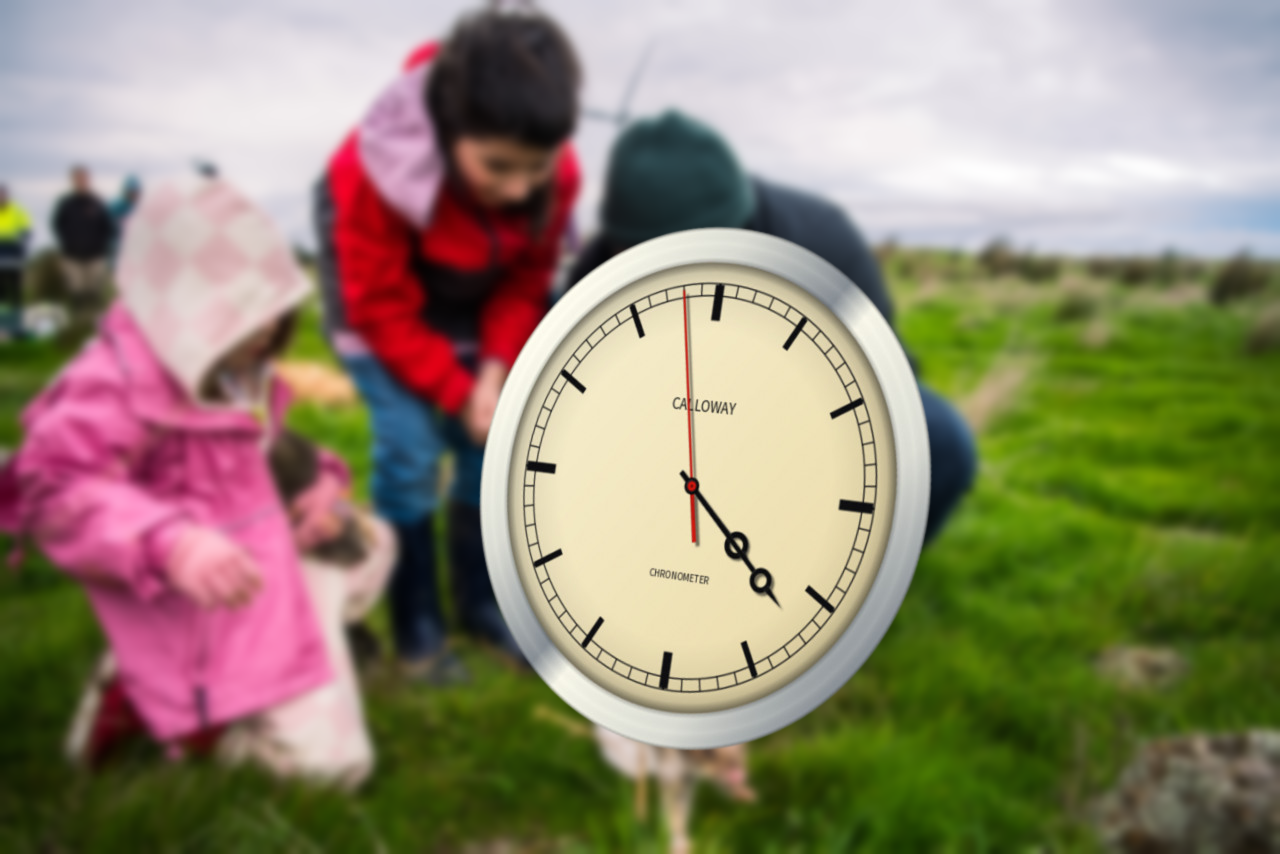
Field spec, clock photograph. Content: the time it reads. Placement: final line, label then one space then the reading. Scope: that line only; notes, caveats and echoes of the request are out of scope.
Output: 4:21:58
